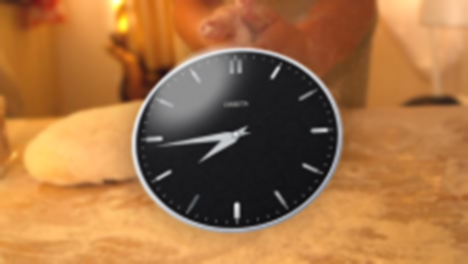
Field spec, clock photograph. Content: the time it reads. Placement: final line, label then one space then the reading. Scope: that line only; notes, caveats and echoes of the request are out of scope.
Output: 7:44
